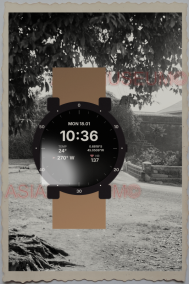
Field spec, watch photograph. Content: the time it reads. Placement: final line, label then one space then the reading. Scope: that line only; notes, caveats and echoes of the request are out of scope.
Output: 10:36
